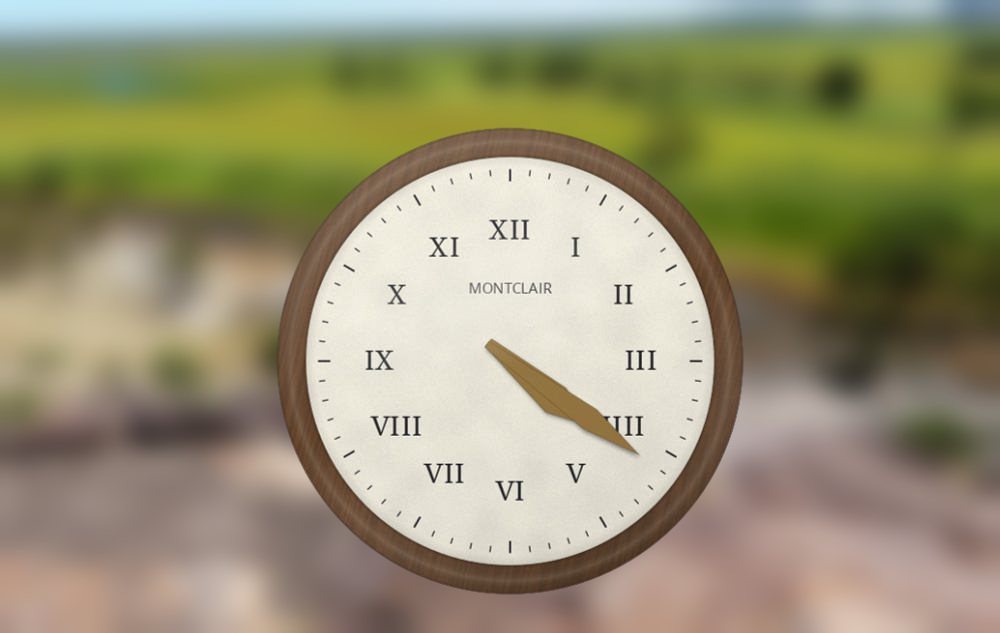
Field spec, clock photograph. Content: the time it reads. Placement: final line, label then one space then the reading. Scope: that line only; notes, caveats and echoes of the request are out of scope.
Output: 4:21
